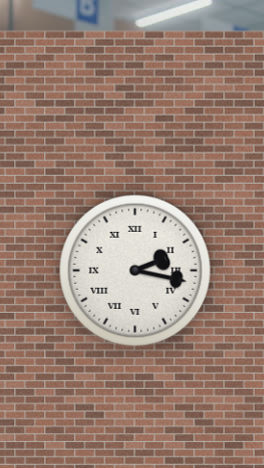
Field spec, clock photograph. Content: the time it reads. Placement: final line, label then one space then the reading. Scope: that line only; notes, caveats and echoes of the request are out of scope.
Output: 2:17
